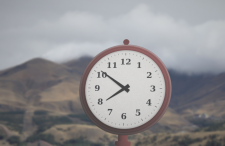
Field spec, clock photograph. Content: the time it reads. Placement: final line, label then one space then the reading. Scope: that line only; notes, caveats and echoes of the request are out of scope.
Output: 7:51
